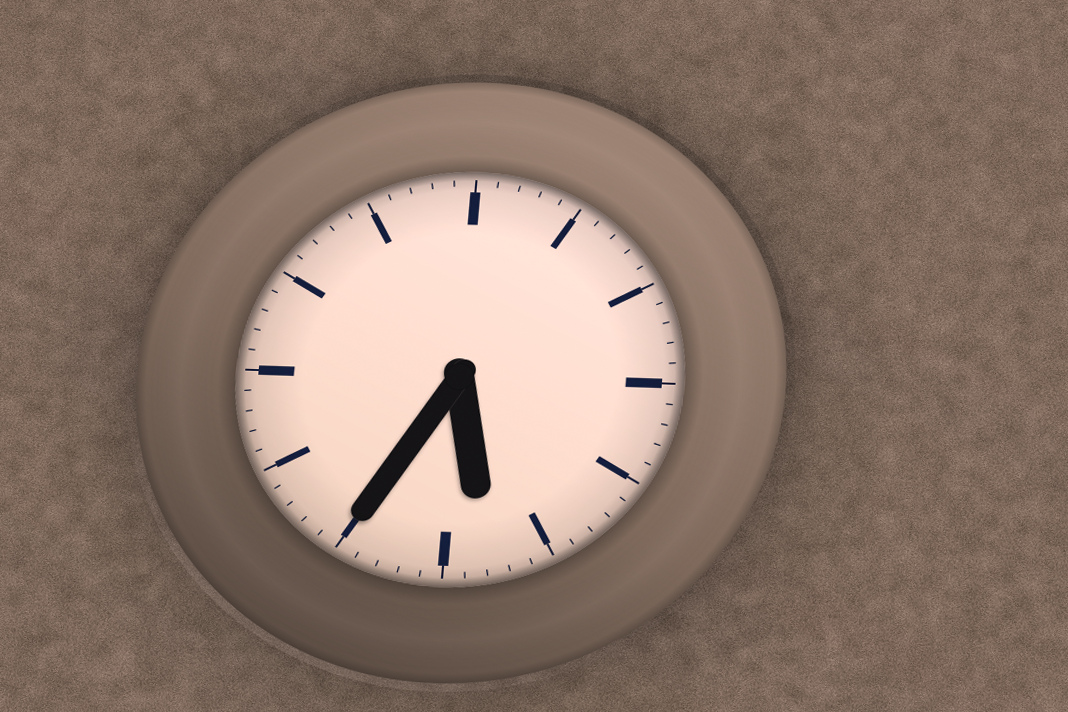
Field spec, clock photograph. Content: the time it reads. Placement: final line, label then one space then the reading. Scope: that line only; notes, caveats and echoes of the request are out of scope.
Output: 5:35
